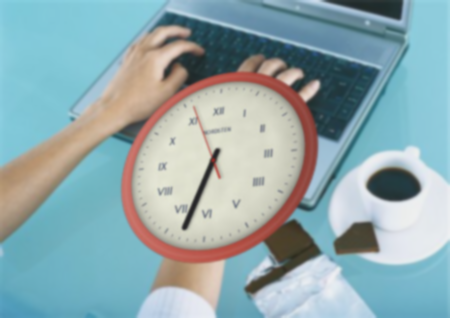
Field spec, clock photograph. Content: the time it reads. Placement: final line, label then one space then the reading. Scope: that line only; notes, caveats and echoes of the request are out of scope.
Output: 6:32:56
